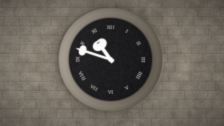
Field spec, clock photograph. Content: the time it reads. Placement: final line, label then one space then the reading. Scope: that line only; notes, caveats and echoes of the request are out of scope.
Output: 10:48
